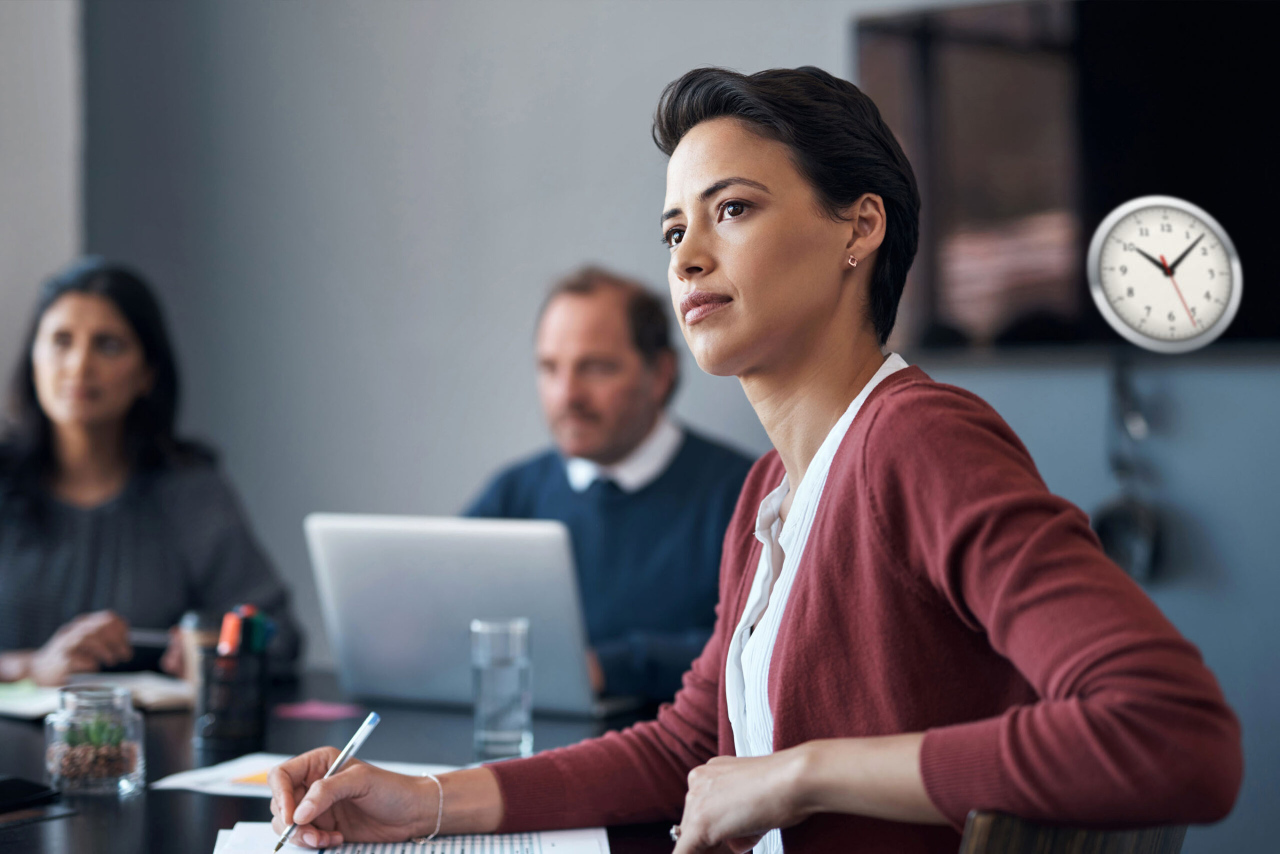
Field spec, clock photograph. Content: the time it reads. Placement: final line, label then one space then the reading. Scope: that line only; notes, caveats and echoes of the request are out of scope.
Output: 10:07:26
